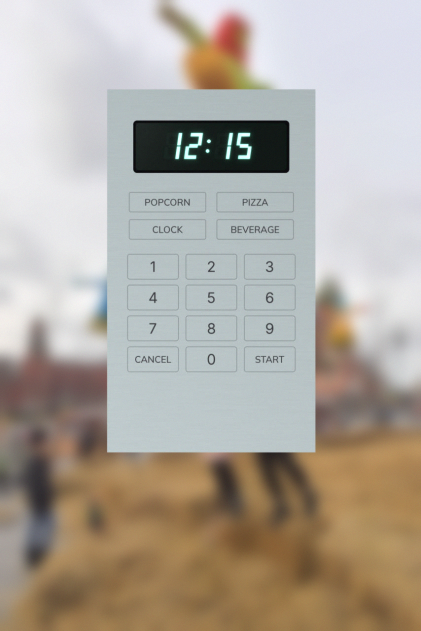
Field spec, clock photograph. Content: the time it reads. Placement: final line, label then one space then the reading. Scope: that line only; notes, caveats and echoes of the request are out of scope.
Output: 12:15
